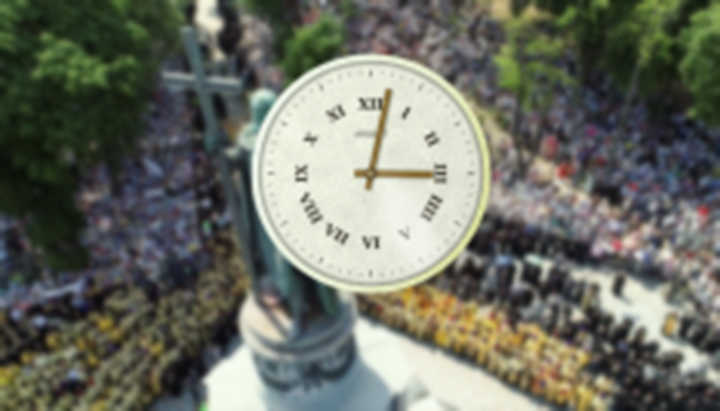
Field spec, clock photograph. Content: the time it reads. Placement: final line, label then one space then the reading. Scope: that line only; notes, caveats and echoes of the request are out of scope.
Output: 3:02
